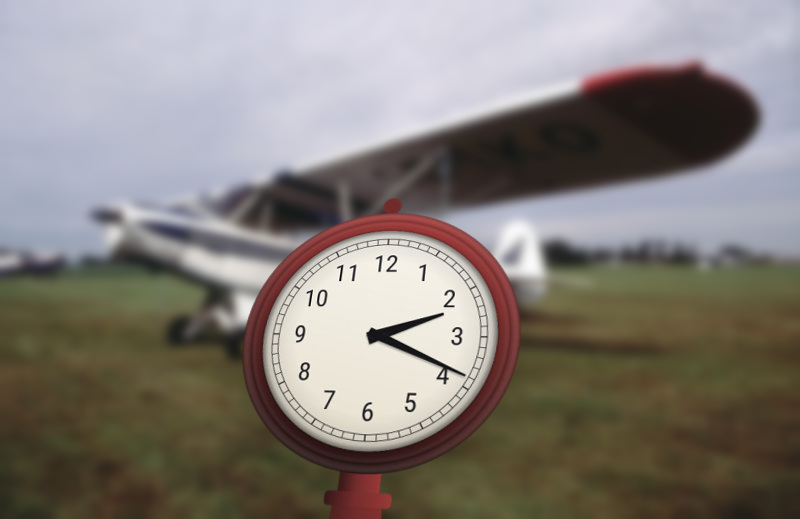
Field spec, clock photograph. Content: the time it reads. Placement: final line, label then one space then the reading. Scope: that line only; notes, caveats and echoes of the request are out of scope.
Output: 2:19
